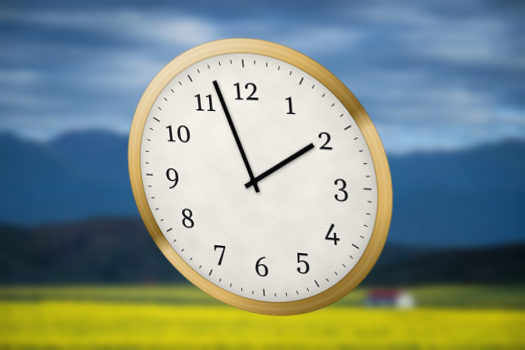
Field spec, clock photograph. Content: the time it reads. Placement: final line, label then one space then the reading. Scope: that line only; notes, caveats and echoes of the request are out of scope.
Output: 1:57
